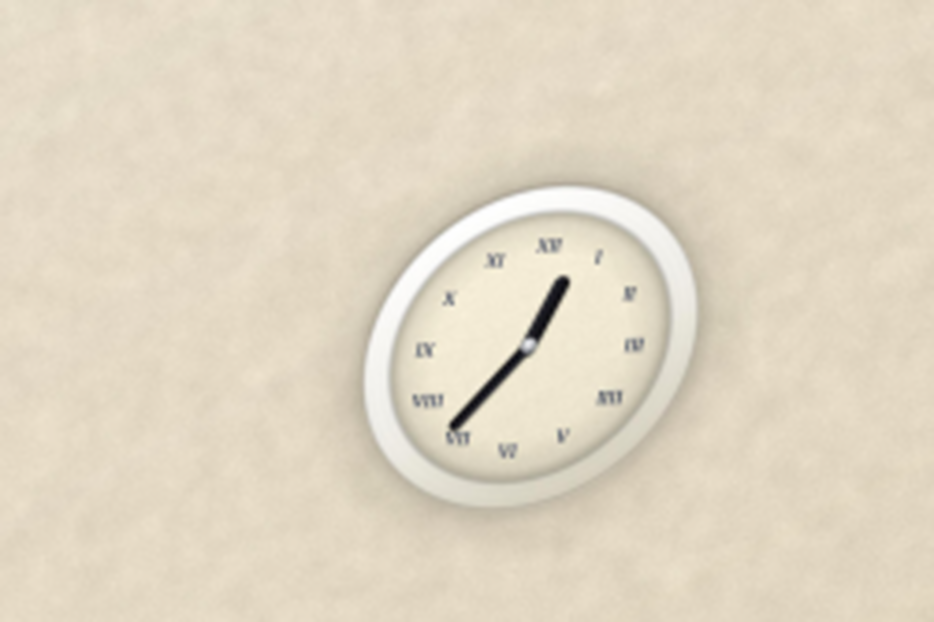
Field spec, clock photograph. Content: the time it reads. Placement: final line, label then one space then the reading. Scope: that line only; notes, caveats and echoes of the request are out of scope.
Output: 12:36
